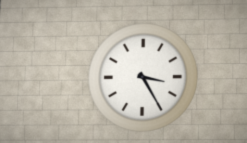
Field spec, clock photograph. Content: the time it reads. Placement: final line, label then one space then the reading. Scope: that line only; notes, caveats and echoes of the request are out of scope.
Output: 3:25
